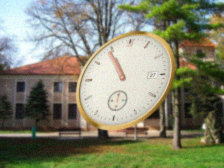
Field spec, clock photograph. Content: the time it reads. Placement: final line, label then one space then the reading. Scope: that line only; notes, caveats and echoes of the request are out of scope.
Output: 10:54
